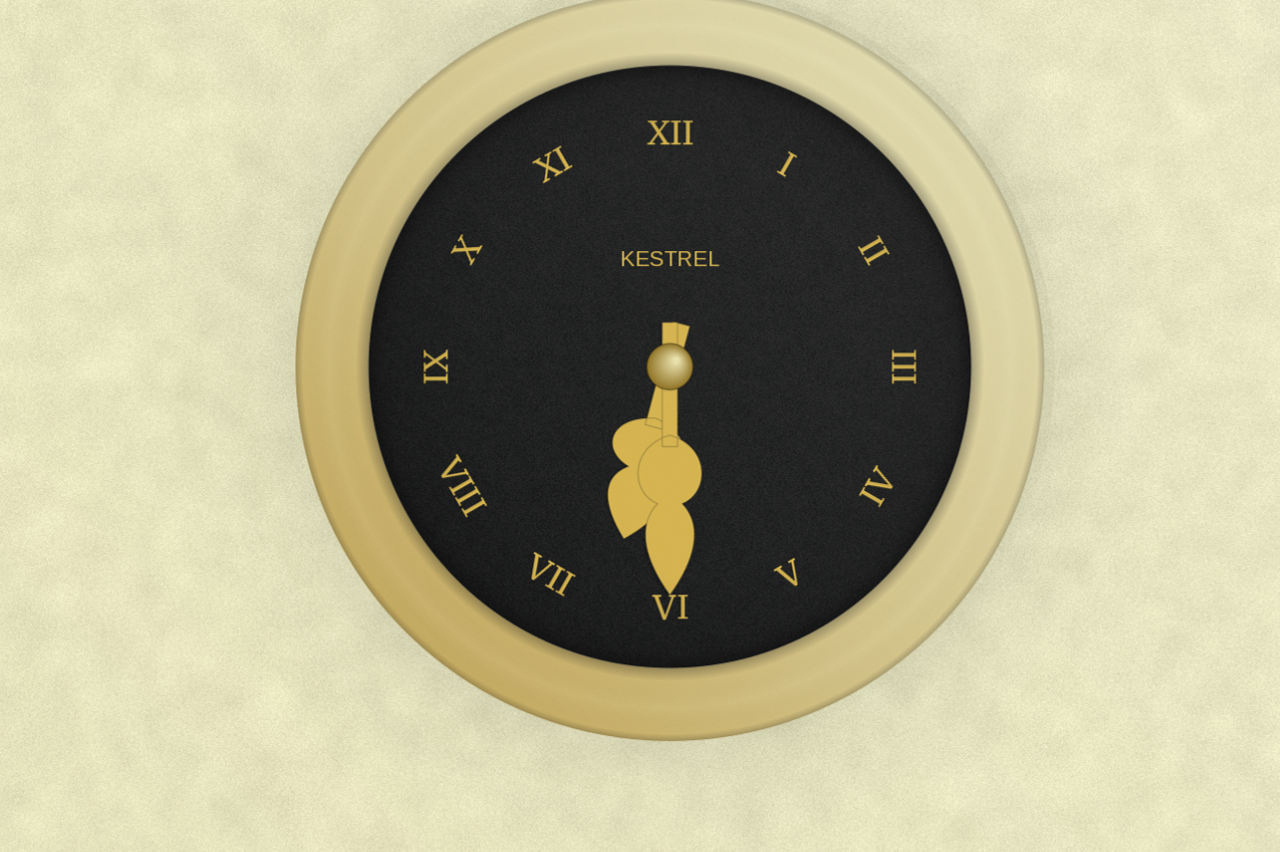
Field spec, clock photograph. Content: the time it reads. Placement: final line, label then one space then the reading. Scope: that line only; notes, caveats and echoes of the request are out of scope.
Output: 6:30
